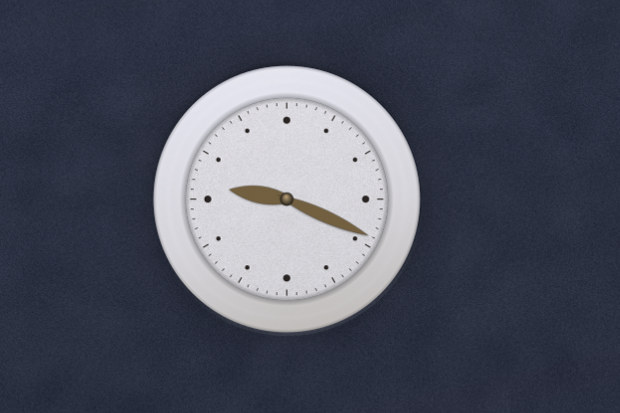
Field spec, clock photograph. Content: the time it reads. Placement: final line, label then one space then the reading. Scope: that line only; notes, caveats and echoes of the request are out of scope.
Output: 9:19
